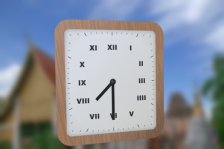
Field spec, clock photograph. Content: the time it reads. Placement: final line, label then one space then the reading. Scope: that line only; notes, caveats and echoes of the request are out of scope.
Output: 7:30
